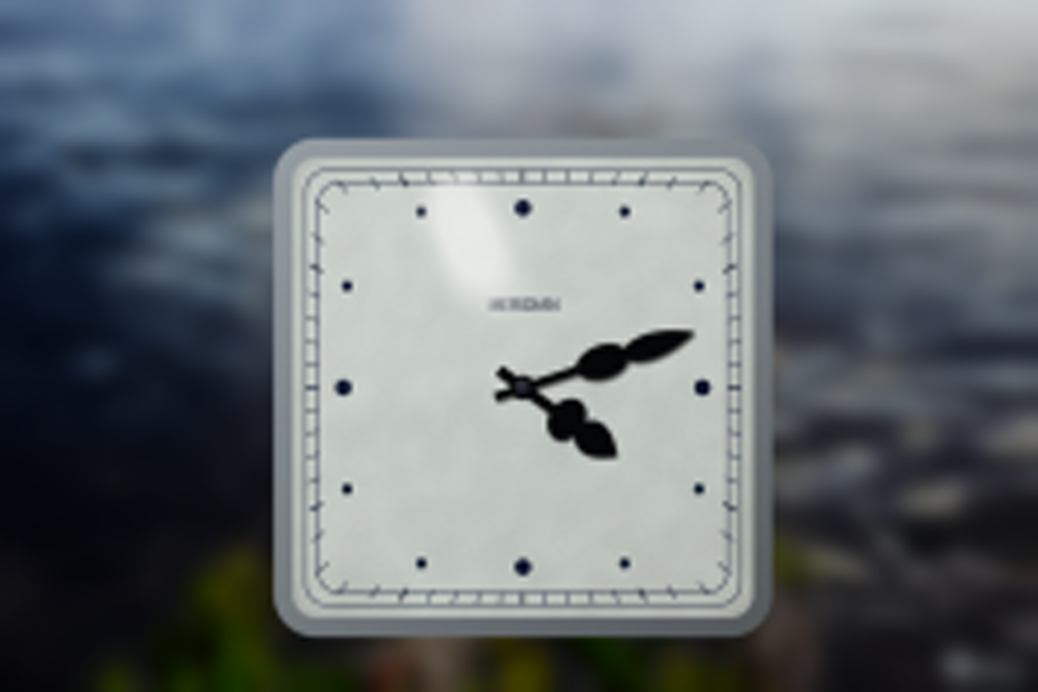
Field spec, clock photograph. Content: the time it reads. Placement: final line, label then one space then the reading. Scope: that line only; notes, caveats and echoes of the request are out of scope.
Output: 4:12
